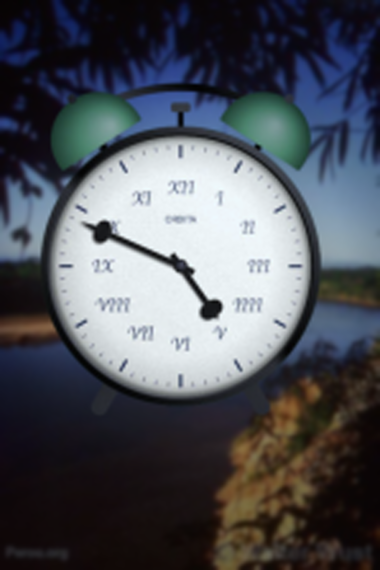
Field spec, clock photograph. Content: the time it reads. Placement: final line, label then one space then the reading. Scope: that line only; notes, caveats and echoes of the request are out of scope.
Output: 4:49
